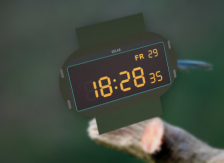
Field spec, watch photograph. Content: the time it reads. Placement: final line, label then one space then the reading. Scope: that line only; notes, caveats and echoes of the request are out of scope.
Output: 18:28:35
